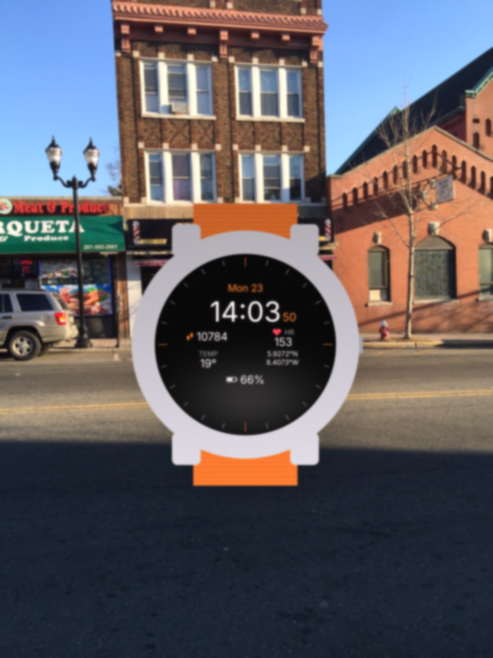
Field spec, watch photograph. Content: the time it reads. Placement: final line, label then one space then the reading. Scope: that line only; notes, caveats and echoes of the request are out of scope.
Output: 14:03:50
